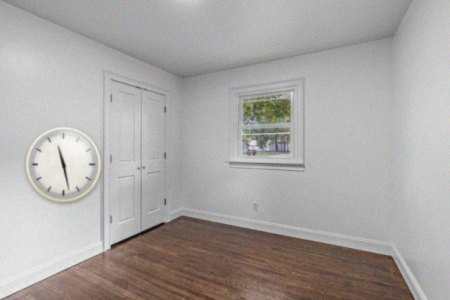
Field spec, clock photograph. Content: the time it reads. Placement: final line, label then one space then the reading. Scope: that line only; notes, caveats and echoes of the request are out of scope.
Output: 11:28
